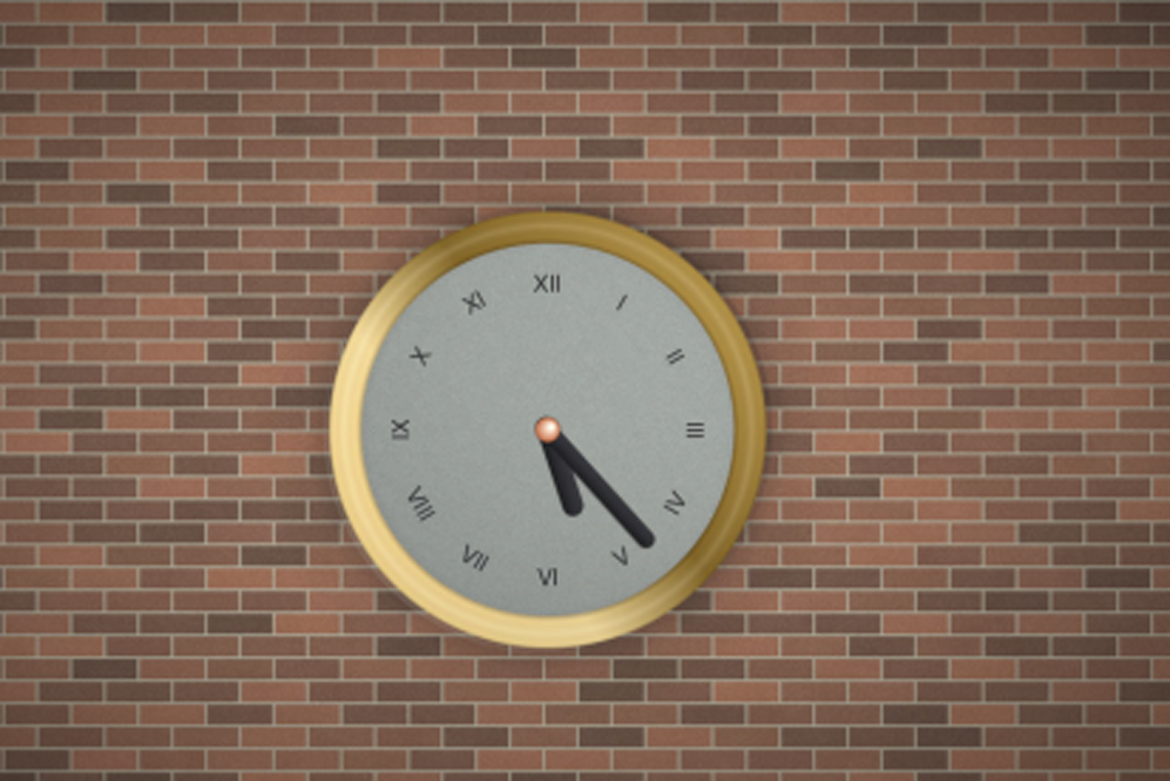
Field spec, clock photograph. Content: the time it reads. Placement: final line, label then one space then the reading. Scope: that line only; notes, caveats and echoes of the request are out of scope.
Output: 5:23
